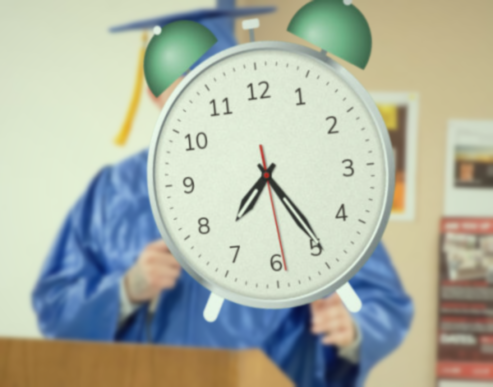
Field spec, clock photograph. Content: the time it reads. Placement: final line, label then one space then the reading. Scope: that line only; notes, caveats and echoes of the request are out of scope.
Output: 7:24:29
